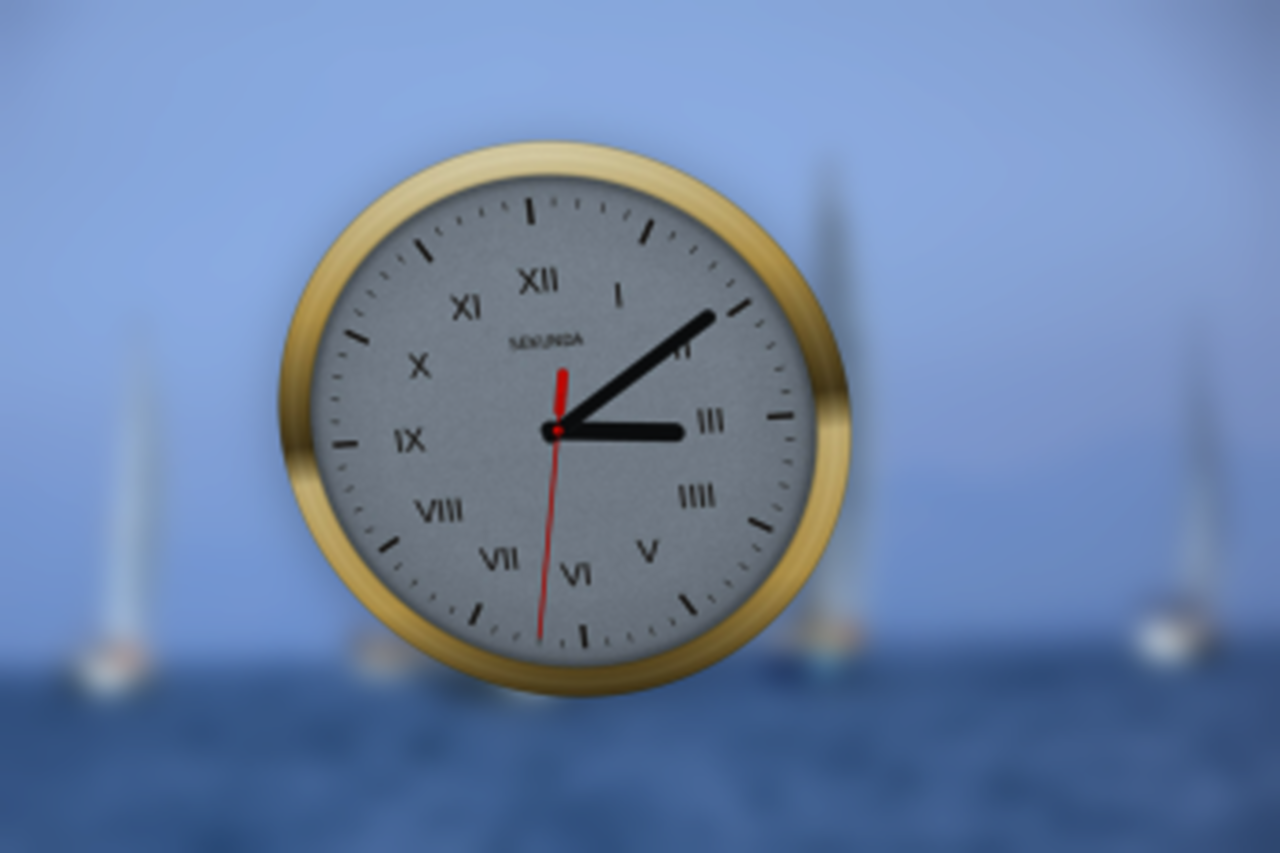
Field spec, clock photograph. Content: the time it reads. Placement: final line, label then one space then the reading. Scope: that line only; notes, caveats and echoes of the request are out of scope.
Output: 3:09:32
